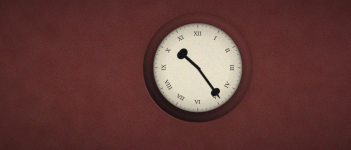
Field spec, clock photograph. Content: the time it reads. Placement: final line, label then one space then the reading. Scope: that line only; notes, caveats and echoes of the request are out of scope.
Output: 10:24
